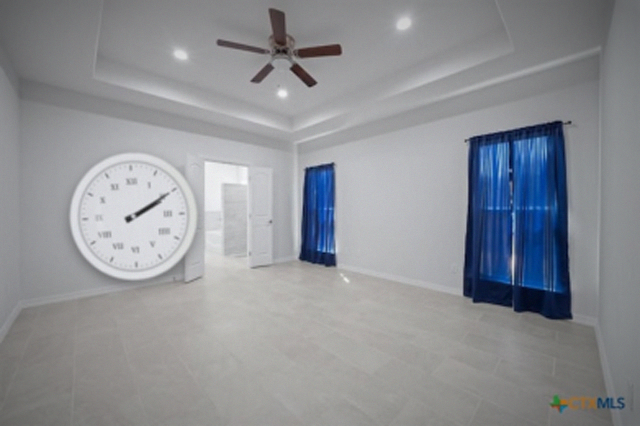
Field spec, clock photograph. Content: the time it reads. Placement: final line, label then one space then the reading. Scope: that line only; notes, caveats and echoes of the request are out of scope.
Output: 2:10
